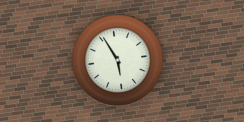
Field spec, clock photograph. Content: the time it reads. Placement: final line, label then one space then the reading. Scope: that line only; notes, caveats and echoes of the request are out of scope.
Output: 5:56
